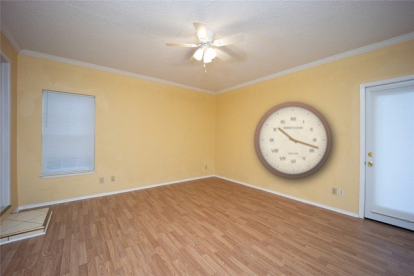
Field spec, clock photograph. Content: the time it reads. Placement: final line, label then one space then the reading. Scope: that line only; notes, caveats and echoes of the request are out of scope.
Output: 10:18
